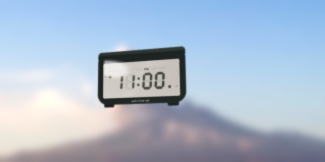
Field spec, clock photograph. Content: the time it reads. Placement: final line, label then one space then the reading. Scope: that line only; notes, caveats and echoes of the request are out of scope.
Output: 11:00
